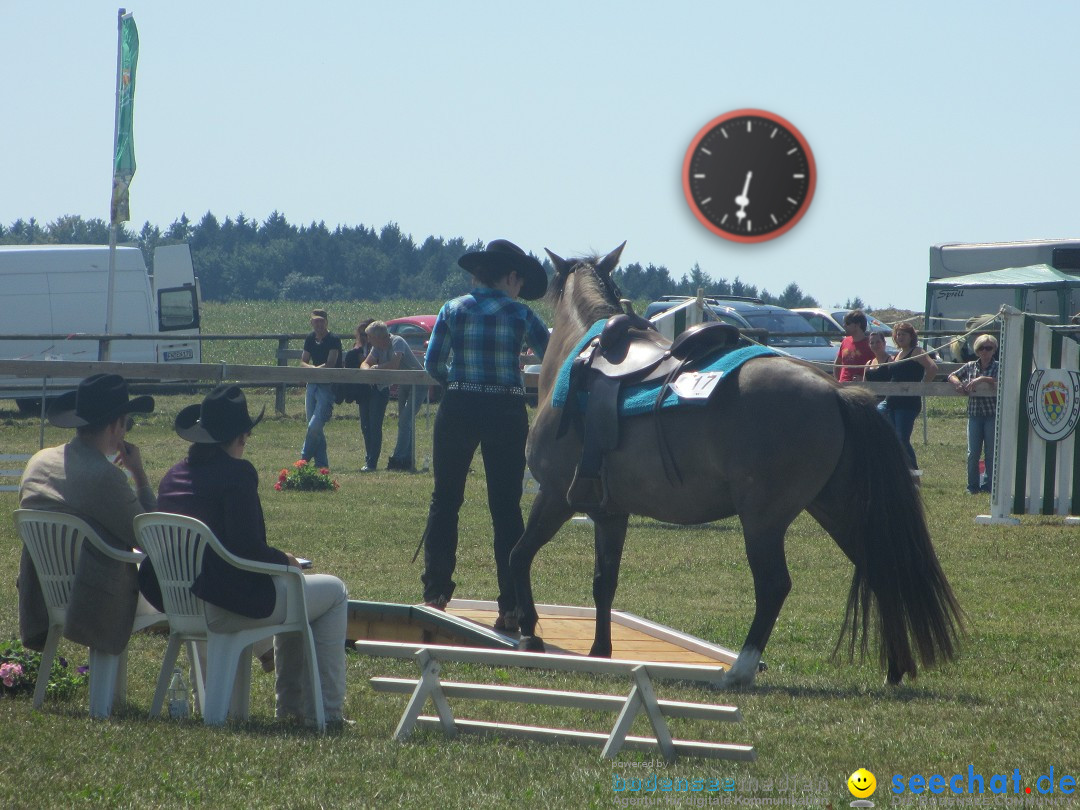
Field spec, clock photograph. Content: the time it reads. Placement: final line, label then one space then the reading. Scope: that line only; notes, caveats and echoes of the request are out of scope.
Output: 6:32
